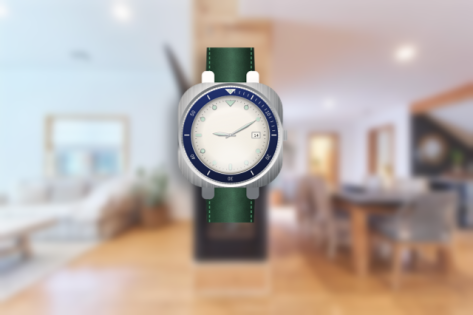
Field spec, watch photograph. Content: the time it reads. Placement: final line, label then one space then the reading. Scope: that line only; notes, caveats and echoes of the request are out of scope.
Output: 9:10
